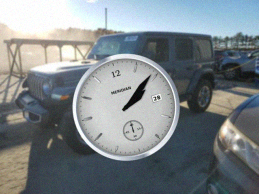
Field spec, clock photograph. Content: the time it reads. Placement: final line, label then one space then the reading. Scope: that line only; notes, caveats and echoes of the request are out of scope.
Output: 2:09
